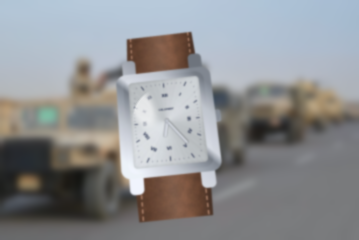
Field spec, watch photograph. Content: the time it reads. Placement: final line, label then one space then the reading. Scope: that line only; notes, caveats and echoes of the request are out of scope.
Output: 6:24
